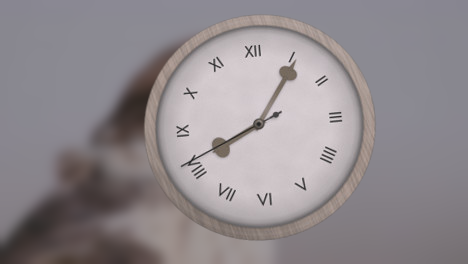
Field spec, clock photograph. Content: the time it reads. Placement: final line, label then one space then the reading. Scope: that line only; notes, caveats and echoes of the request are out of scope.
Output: 8:05:41
